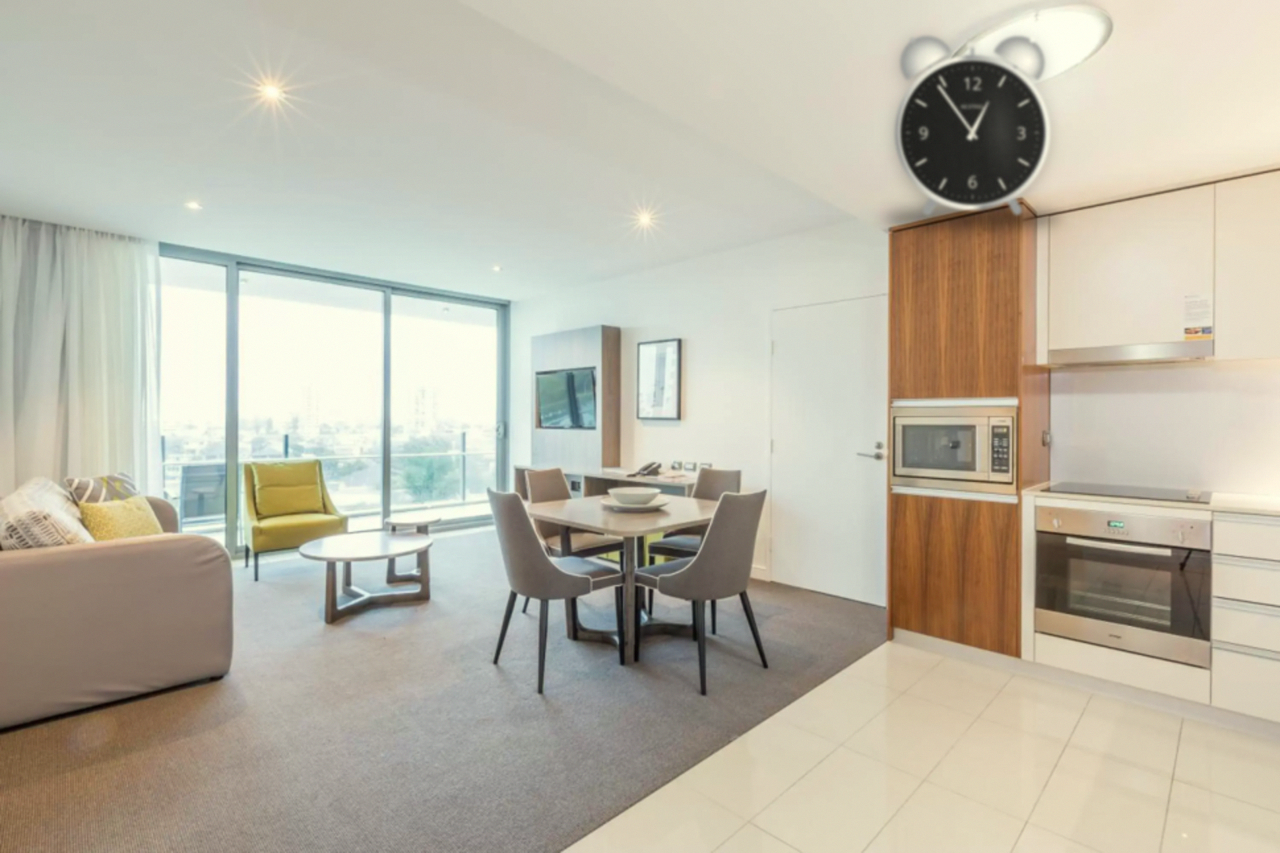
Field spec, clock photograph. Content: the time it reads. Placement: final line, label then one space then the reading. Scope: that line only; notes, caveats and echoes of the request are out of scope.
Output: 12:54
